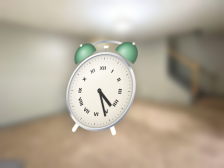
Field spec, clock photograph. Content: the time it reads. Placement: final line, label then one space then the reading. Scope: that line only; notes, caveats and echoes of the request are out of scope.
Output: 4:26
